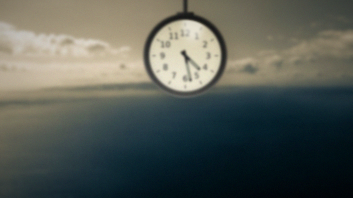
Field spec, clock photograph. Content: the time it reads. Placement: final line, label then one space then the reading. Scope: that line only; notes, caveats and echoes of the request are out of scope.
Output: 4:28
